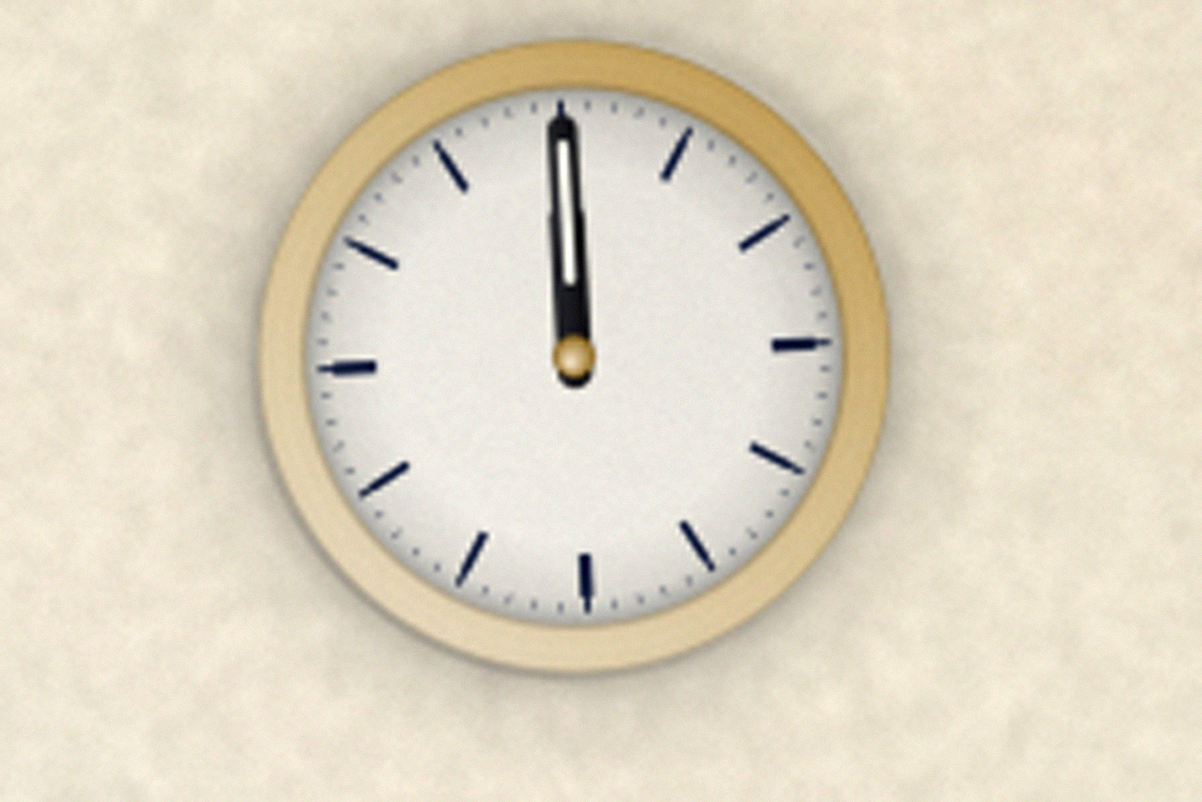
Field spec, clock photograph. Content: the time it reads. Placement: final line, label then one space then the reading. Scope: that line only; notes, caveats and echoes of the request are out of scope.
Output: 12:00
